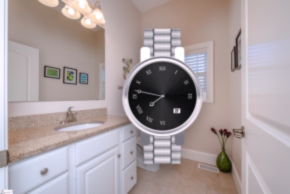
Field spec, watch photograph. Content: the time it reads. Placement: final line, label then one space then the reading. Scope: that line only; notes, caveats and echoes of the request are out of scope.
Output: 7:47
